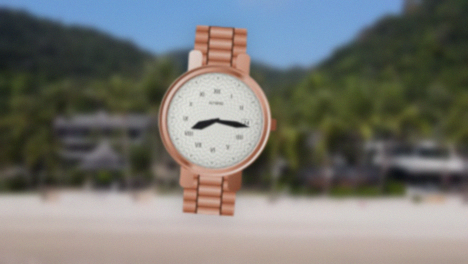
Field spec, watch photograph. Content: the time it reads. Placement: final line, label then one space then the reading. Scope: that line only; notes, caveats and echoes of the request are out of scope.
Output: 8:16
